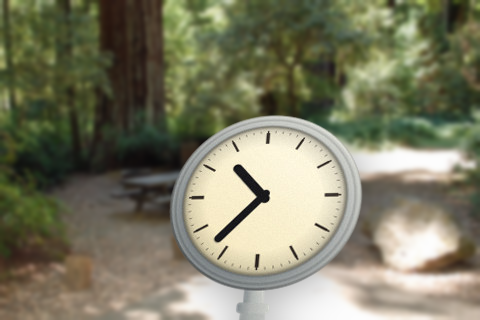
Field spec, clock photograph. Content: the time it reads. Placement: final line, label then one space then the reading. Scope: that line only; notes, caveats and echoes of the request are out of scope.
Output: 10:37
